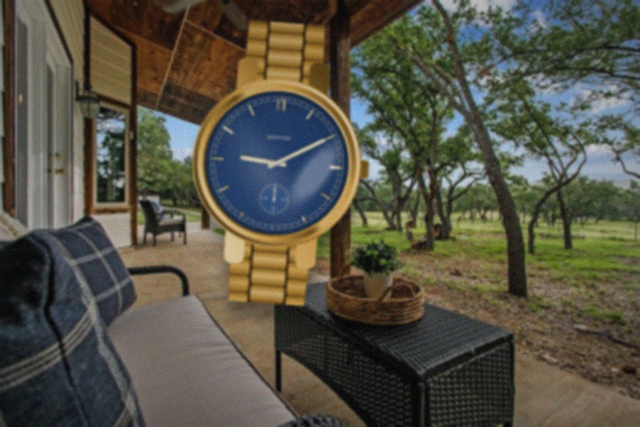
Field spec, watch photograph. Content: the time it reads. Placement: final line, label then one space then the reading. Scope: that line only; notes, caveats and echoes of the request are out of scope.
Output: 9:10
